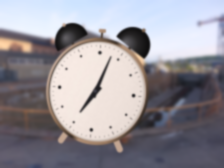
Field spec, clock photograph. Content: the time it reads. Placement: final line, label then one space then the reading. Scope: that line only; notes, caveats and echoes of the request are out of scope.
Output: 7:03
